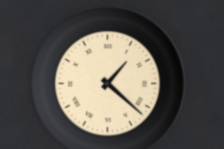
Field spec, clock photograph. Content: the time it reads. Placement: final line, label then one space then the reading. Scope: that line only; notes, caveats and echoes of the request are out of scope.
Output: 1:22
